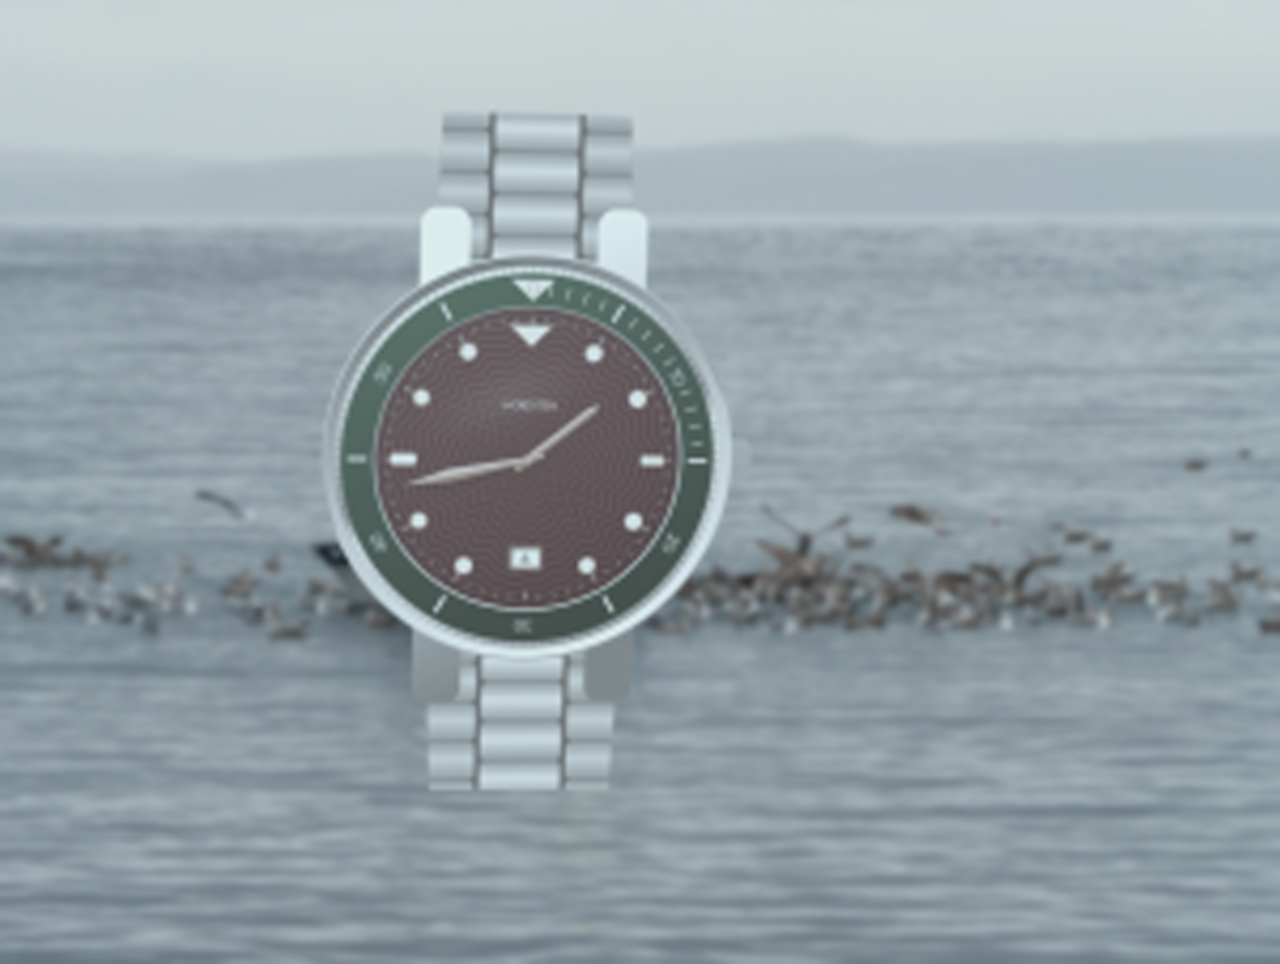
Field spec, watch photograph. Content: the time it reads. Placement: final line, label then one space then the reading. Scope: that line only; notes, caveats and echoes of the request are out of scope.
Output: 1:43
